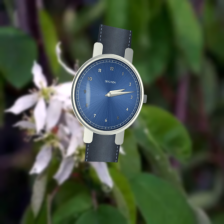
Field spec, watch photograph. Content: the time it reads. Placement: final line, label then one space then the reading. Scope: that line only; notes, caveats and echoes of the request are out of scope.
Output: 2:13
